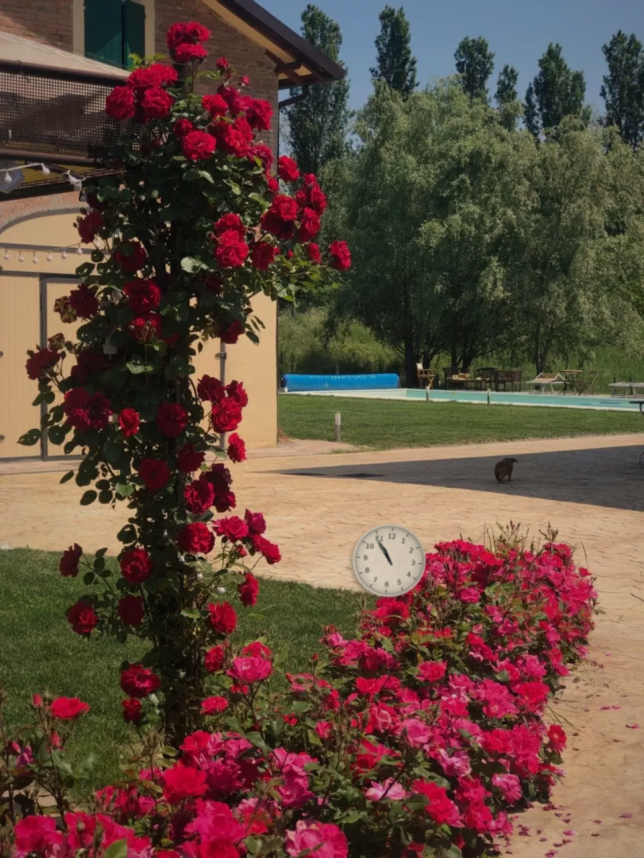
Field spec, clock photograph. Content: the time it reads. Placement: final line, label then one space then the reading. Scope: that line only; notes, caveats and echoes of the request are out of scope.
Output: 10:54
